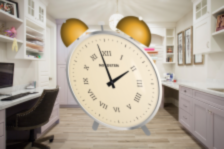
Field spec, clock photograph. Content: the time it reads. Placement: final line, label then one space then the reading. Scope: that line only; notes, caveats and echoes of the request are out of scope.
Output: 1:58
